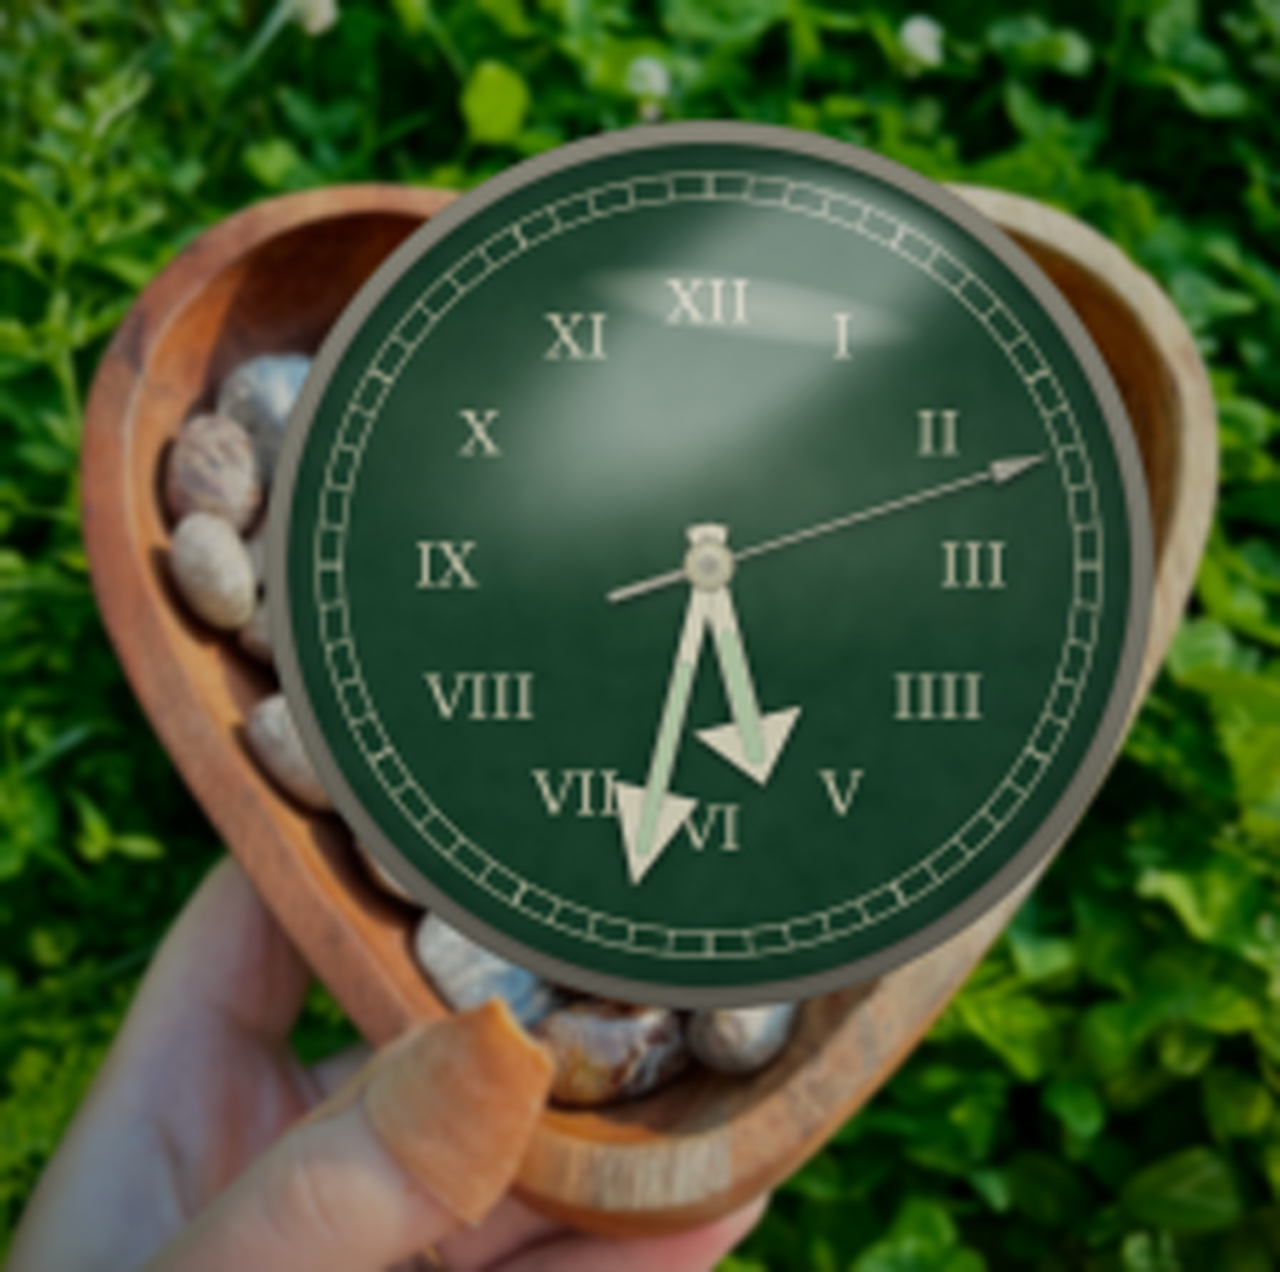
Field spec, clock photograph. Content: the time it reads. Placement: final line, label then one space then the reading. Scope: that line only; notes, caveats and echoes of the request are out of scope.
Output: 5:32:12
